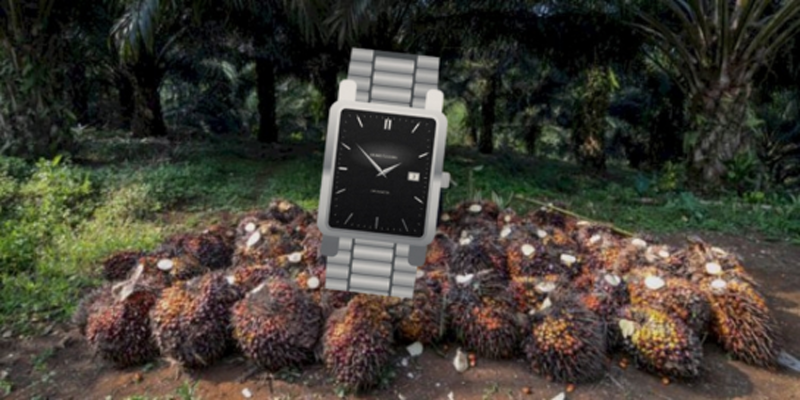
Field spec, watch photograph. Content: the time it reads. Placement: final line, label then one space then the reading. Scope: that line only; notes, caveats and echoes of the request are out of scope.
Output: 1:52
